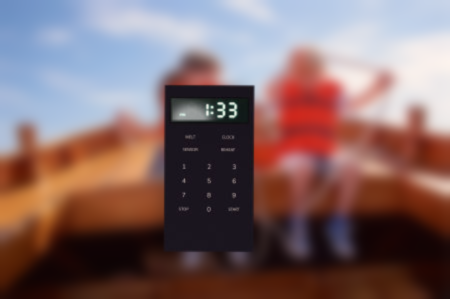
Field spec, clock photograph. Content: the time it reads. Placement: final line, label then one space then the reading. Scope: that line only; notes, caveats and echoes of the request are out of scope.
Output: 1:33
